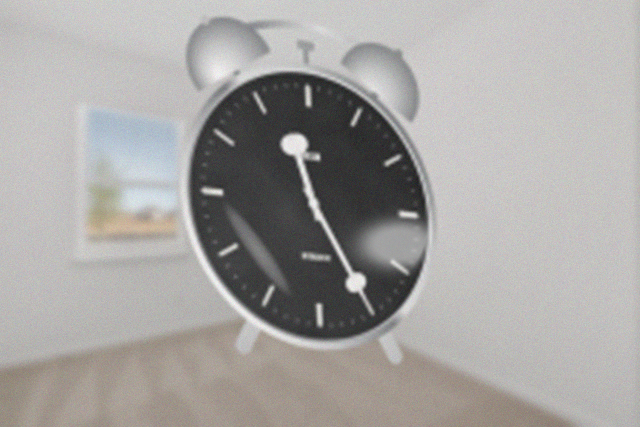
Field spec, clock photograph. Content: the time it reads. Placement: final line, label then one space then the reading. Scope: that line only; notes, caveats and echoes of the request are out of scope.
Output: 11:25
